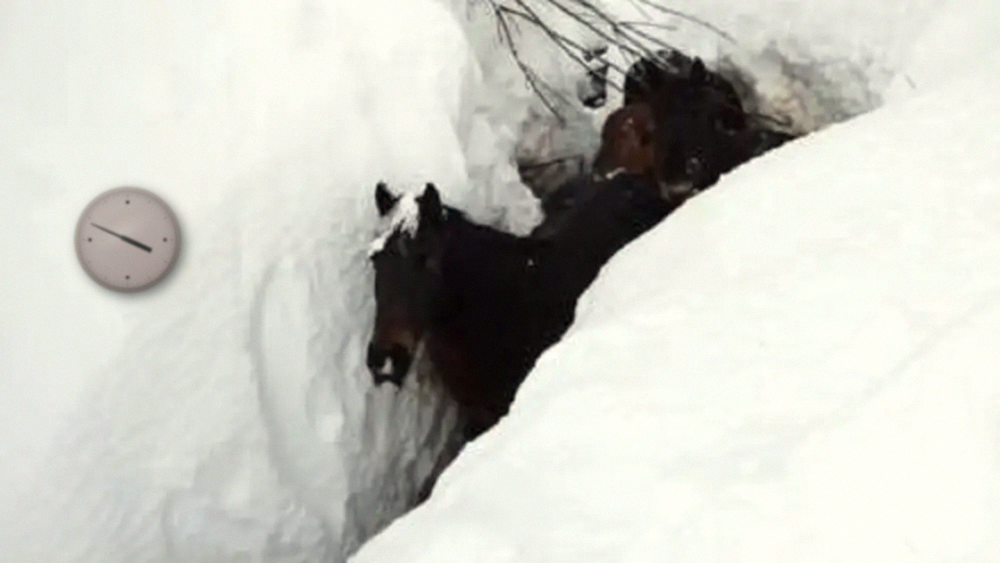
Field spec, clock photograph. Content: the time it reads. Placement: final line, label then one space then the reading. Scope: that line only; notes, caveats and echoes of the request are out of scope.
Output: 3:49
